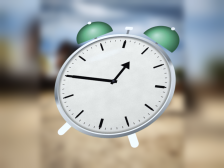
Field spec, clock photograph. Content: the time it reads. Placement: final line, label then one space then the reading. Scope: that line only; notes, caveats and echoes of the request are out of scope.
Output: 12:45
